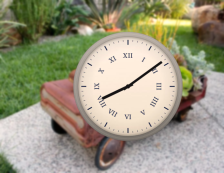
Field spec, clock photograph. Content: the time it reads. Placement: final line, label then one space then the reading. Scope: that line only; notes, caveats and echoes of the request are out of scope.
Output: 8:09
